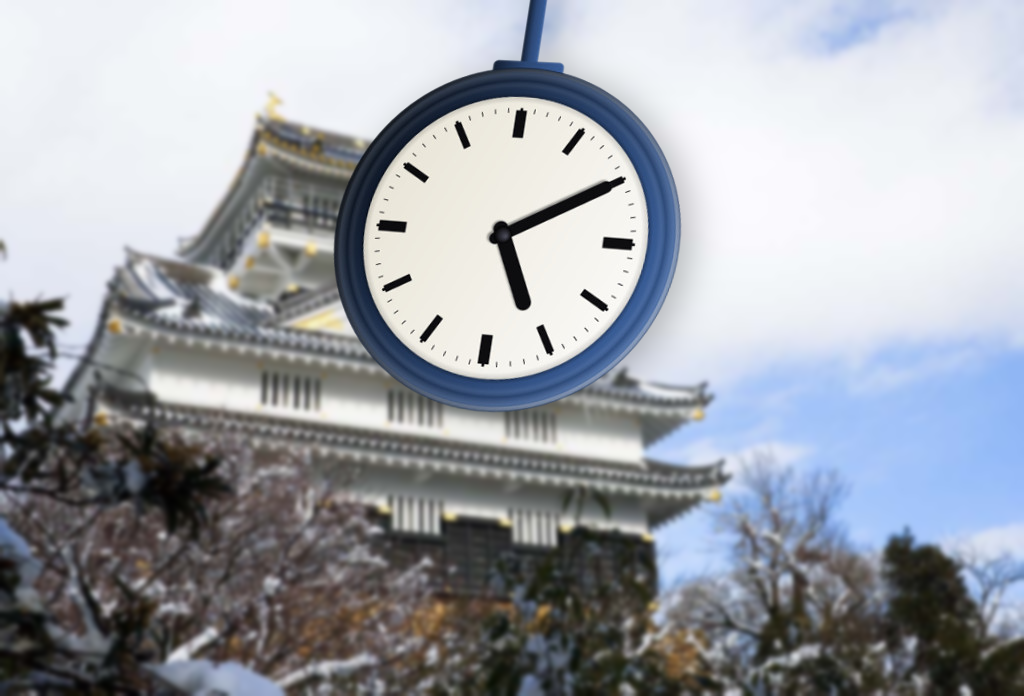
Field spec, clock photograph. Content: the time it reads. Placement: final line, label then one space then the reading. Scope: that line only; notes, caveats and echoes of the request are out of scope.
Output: 5:10
